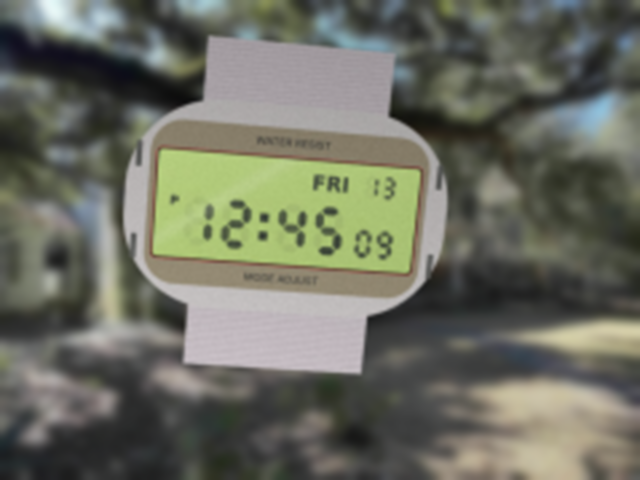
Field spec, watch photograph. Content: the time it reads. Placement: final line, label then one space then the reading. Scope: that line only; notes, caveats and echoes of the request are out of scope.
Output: 12:45:09
